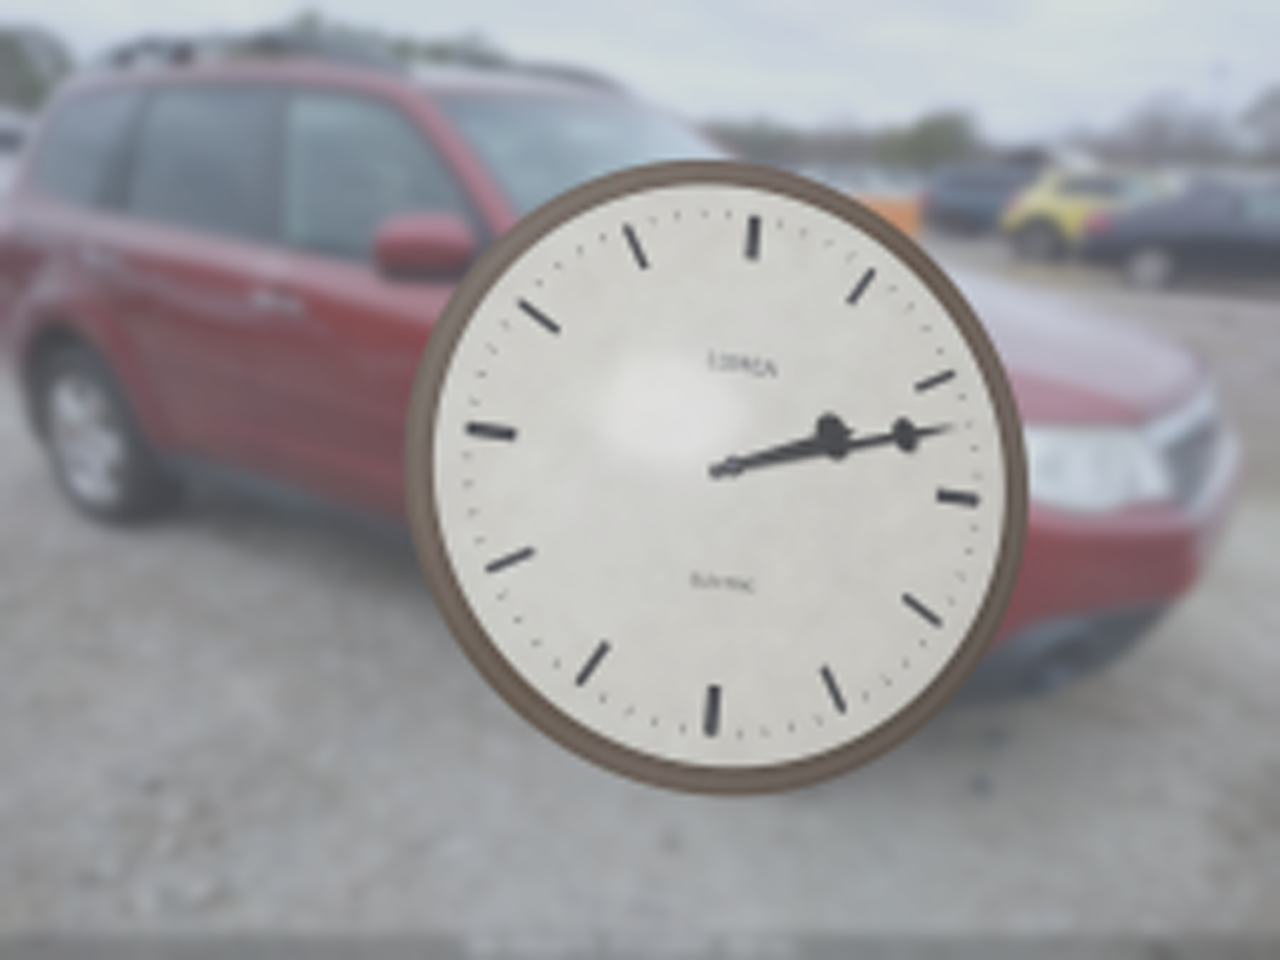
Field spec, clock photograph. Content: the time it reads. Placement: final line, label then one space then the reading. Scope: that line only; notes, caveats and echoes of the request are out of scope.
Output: 2:12
